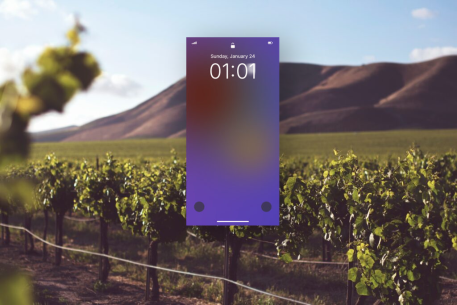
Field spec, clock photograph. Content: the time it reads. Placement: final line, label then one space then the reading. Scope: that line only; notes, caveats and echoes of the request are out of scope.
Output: 1:01
